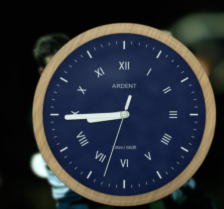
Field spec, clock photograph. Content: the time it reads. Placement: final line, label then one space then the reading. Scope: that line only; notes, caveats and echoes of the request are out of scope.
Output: 8:44:33
